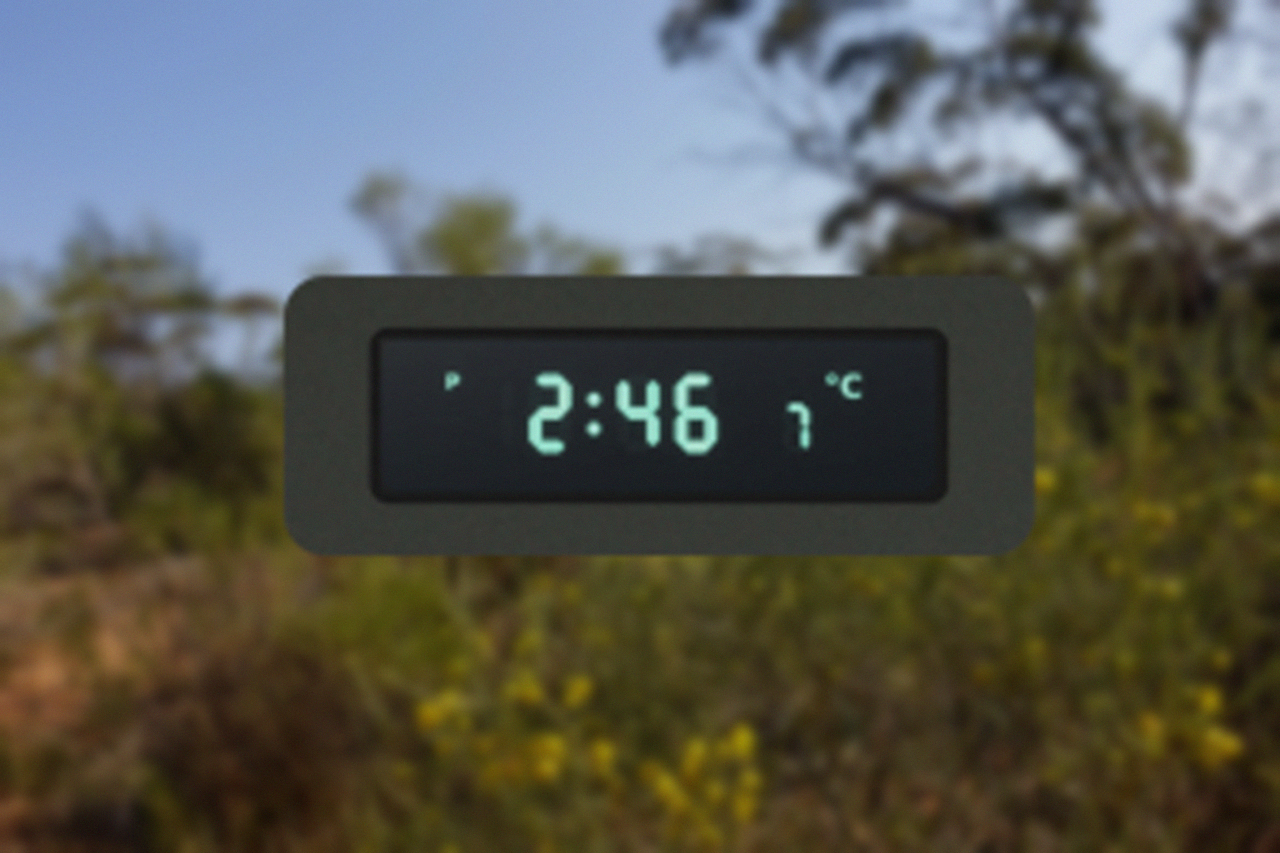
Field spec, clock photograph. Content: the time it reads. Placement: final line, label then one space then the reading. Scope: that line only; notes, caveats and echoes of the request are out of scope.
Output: 2:46
